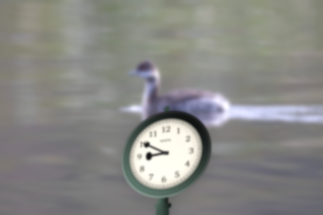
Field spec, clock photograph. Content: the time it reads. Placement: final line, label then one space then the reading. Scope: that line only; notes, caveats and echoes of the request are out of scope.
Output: 8:50
